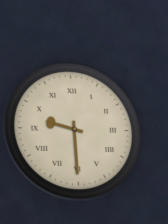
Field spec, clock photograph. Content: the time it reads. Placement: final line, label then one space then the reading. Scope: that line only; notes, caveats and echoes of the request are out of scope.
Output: 9:30
